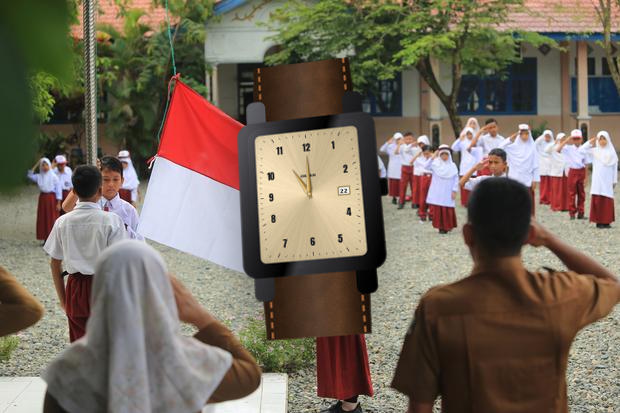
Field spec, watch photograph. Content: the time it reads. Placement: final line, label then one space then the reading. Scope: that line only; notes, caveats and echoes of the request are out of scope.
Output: 11:00
